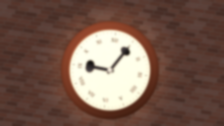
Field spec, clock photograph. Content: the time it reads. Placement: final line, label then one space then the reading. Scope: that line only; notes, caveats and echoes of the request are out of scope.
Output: 9:05
